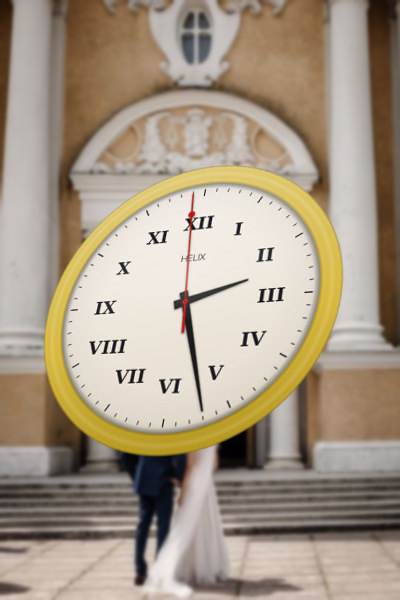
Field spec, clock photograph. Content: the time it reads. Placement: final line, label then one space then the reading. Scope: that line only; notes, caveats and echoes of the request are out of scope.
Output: 2:26:59
